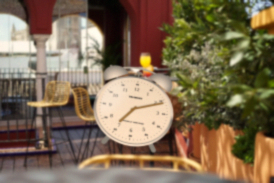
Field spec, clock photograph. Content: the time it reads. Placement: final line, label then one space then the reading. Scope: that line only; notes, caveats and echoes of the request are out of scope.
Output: 7:11
